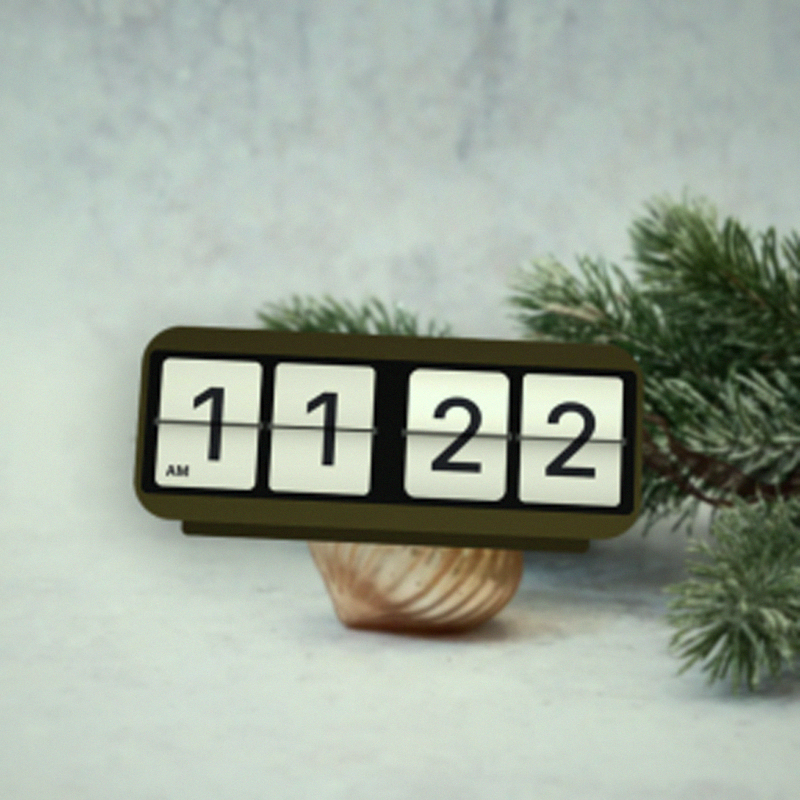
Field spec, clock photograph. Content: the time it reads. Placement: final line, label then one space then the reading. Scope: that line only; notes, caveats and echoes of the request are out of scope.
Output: 11:22
